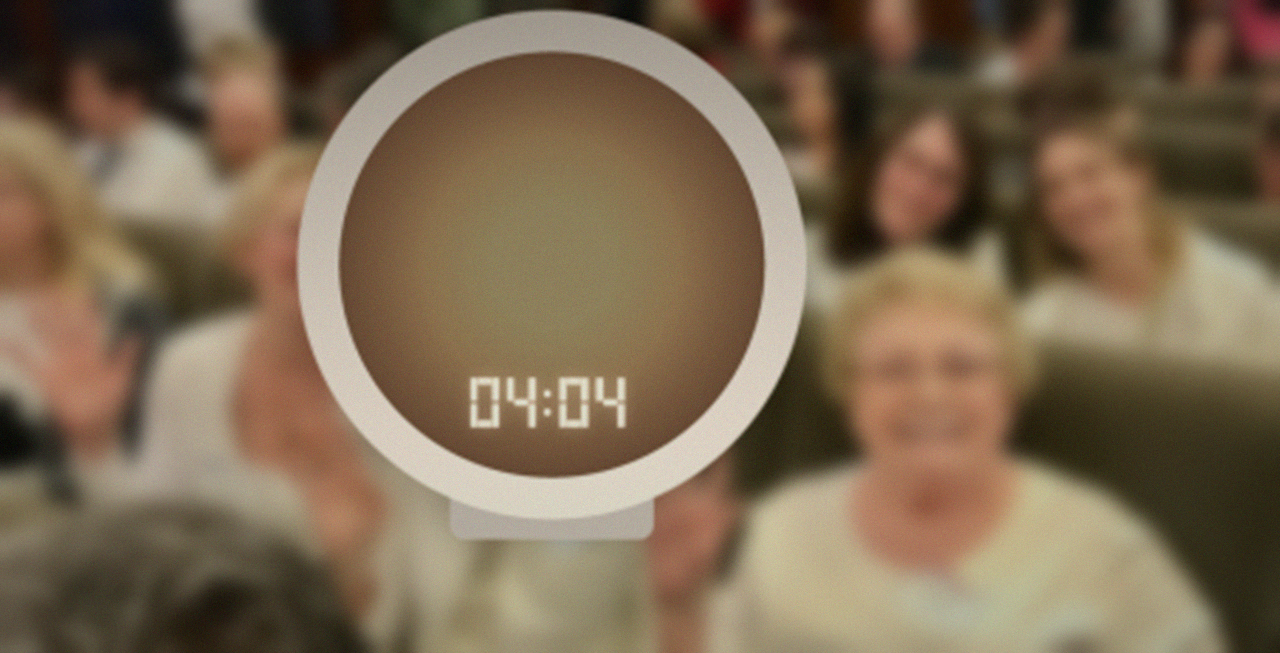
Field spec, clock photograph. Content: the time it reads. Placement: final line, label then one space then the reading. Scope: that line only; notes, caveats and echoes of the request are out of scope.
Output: 4:04
